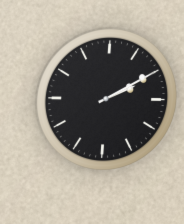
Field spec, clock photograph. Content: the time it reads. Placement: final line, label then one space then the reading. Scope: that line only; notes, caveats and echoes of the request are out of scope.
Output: 2:10
